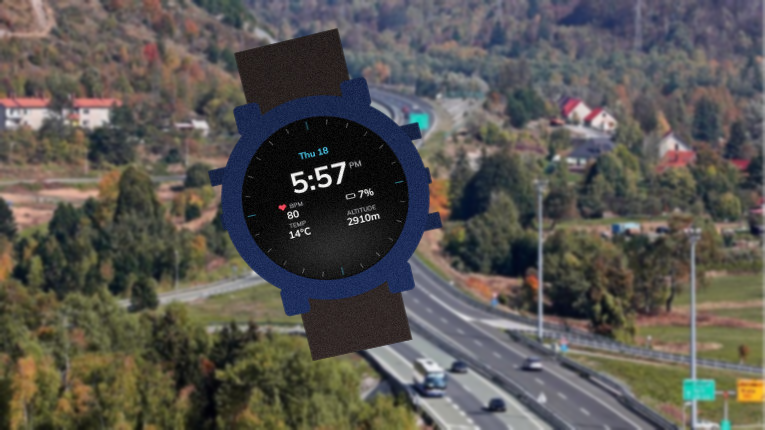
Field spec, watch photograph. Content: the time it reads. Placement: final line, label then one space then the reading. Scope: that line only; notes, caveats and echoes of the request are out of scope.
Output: 5:57
